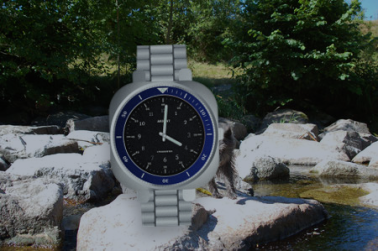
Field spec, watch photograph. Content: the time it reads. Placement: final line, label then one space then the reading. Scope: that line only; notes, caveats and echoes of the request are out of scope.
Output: 4:01
